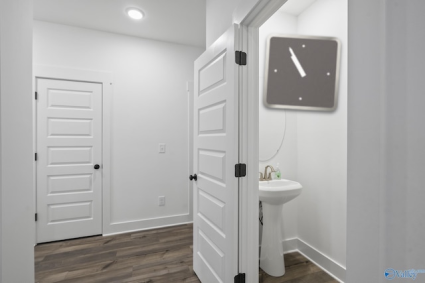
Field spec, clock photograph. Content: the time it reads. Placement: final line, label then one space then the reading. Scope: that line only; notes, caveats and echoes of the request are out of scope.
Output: 10:55
